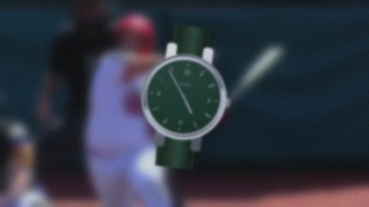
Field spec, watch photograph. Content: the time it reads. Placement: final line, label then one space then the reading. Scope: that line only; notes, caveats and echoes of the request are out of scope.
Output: 4:54
